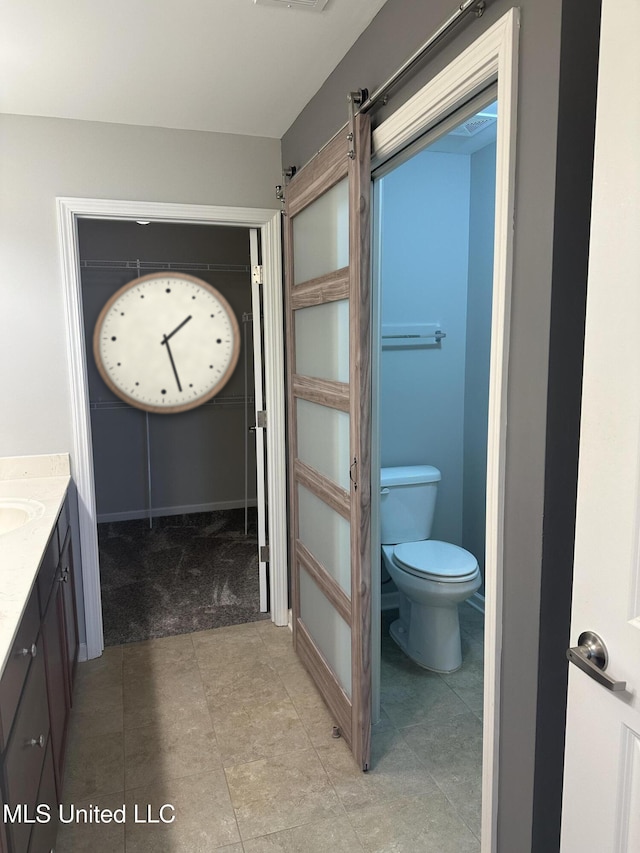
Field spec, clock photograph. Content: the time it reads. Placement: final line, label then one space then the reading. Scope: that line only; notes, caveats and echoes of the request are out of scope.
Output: 1:27
